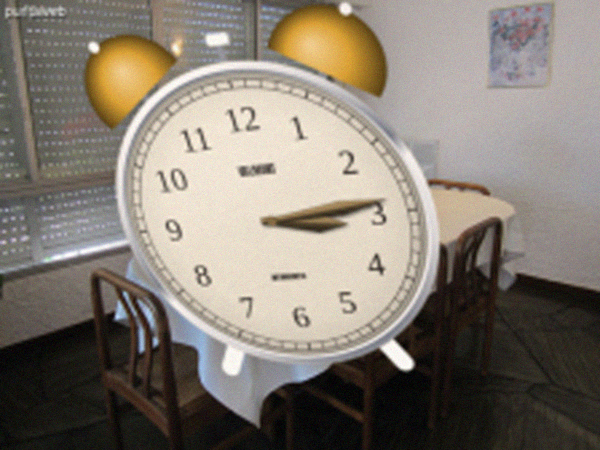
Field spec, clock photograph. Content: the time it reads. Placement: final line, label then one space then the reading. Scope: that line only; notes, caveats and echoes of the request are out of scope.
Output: 3:14
